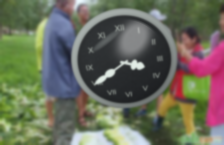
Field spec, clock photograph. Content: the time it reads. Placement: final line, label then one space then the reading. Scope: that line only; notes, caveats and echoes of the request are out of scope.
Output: 3:40
